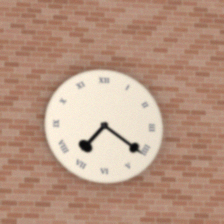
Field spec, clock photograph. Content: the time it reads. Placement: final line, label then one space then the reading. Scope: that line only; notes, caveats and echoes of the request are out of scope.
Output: 7:21
